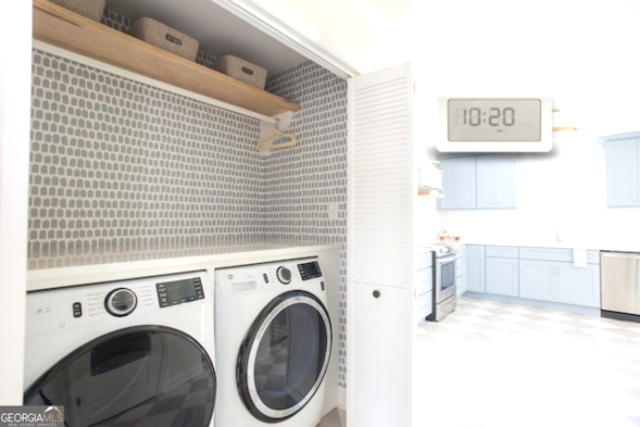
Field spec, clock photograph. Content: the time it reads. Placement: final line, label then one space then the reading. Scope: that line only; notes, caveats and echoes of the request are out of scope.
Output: 10:20
